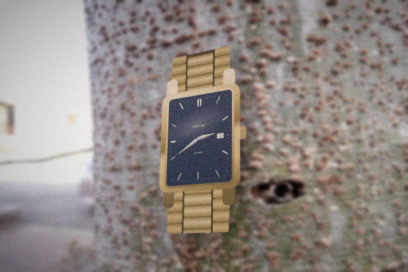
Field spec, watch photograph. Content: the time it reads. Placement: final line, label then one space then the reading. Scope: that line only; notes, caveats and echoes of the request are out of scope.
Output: 2:40
